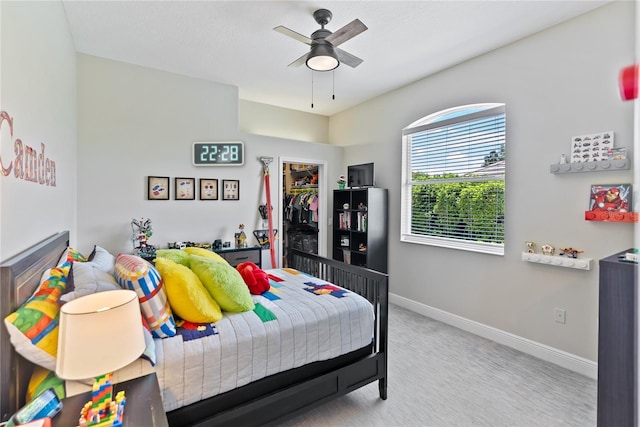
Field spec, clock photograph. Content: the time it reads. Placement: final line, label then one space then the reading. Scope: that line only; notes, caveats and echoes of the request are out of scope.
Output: 22:28
